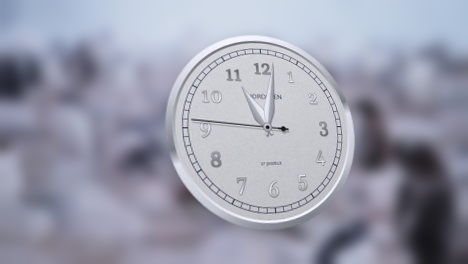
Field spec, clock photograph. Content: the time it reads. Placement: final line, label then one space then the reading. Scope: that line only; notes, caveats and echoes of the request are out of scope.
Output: 11:01:46
